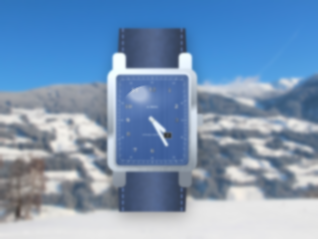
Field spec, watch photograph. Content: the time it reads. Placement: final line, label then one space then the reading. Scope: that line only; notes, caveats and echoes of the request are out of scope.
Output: 4:25
